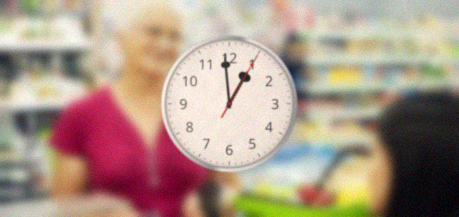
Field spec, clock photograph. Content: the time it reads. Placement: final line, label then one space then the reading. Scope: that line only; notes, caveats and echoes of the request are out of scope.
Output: 12:59:05
